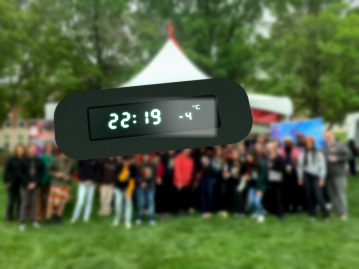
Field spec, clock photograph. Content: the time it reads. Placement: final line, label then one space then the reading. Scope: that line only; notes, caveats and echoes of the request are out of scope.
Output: 22:19
